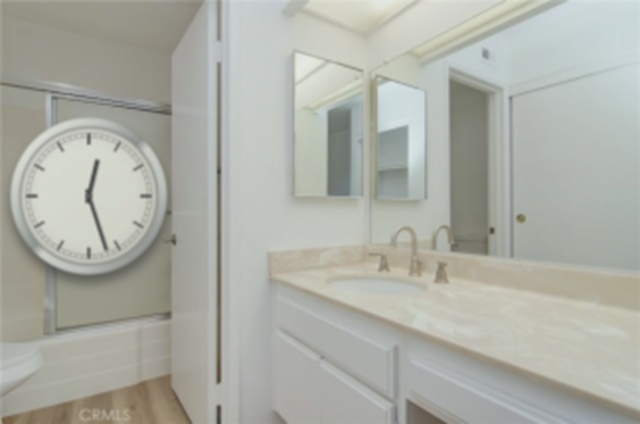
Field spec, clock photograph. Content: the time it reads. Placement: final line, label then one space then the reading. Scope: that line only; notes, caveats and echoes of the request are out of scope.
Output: 12:27
